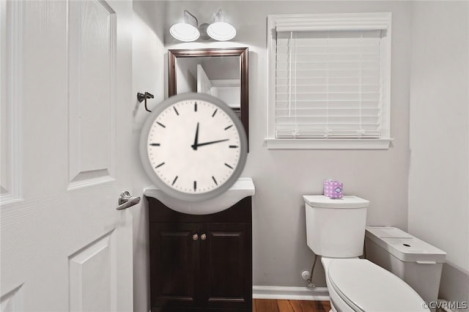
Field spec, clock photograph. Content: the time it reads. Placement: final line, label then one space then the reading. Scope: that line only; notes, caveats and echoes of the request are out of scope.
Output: 12:13
